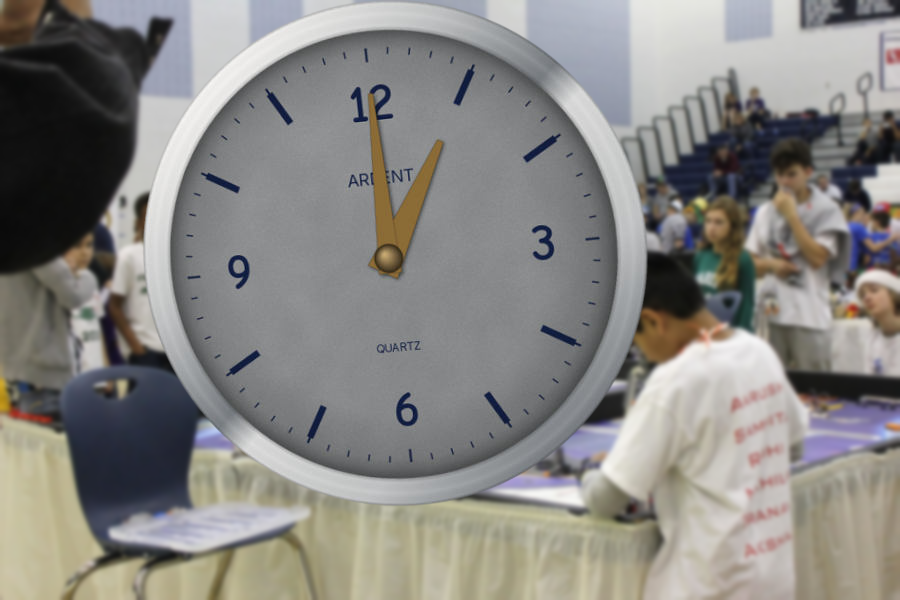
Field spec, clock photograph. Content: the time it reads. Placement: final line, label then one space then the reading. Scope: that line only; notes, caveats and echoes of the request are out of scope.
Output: 1:00
